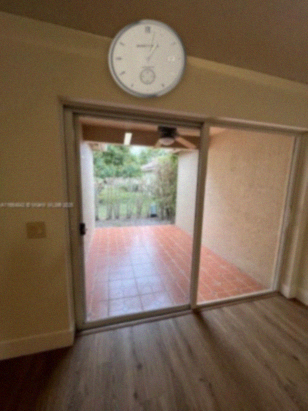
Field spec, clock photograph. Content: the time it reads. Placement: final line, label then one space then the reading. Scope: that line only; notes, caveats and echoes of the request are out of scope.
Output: 1:02
